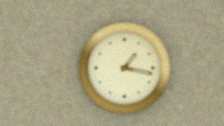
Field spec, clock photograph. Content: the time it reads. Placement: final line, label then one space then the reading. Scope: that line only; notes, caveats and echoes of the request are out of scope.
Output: 1:17
